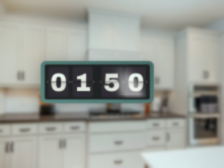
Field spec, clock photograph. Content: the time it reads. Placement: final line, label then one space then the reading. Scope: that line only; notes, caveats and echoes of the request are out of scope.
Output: 1:50
